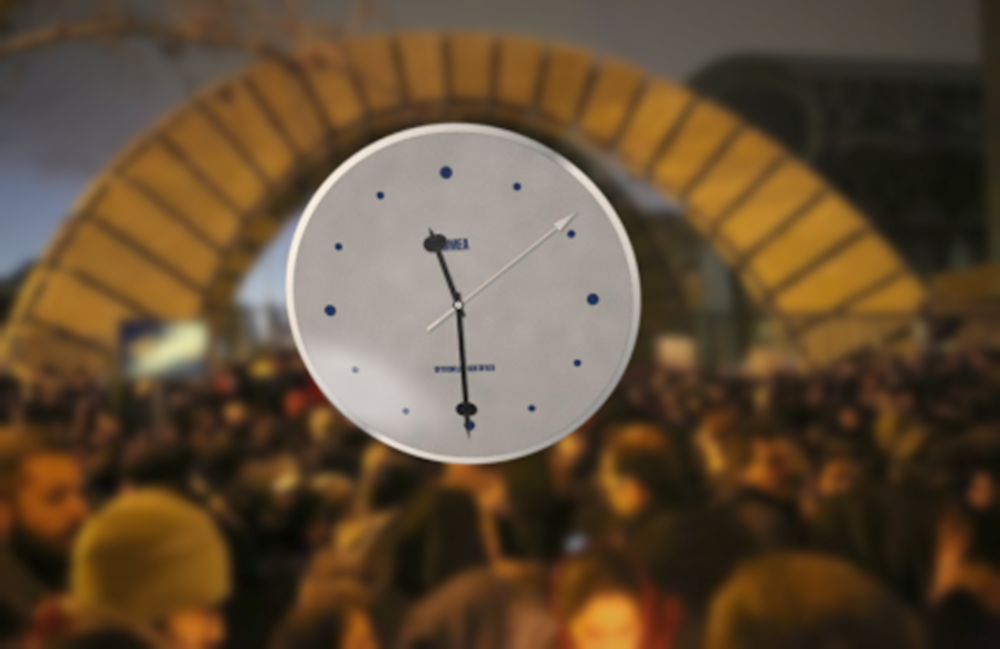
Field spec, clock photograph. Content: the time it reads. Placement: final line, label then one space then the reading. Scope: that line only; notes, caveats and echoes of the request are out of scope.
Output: 11:30:09
